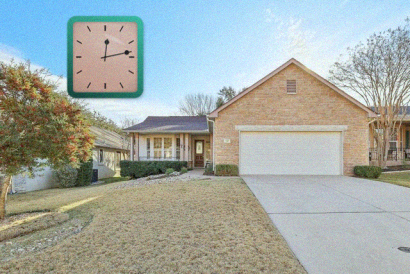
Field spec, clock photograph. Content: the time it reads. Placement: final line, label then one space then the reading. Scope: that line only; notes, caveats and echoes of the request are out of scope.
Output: 12:13
